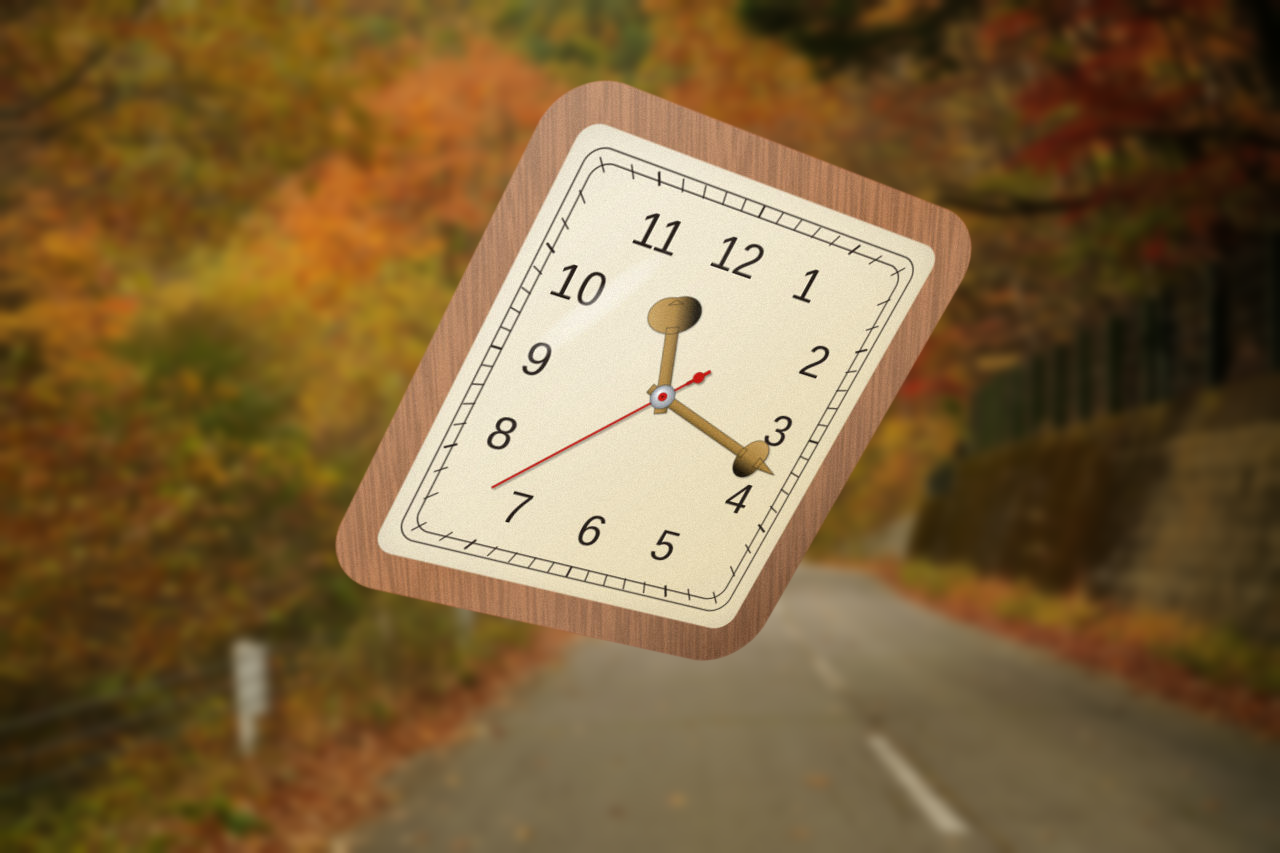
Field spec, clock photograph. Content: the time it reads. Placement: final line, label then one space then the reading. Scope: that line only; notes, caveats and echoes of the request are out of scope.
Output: 11:17:37
